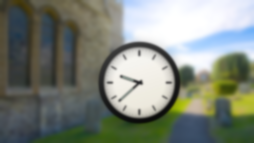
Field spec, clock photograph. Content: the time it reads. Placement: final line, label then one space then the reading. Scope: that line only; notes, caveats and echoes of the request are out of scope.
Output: 9:38
